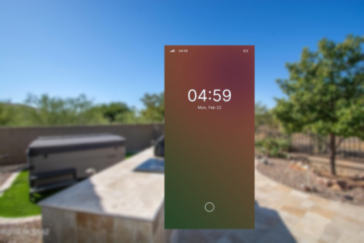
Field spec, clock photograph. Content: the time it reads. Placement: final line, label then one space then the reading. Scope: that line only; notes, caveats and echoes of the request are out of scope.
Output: 4:59
